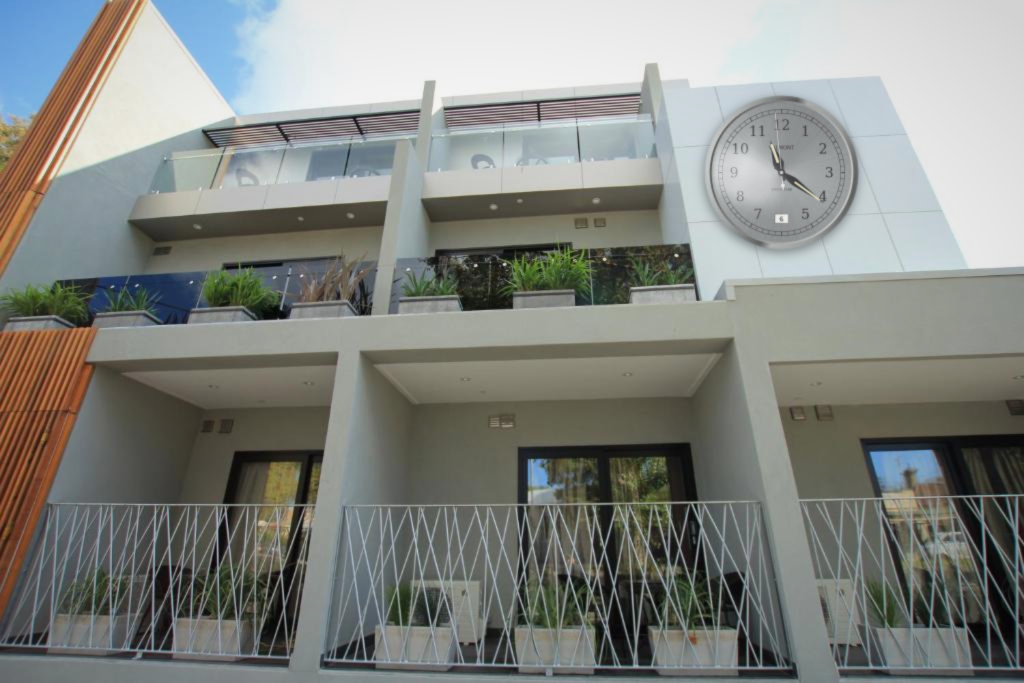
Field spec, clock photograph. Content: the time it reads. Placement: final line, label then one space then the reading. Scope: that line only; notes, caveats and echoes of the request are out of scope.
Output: 11:20:59
